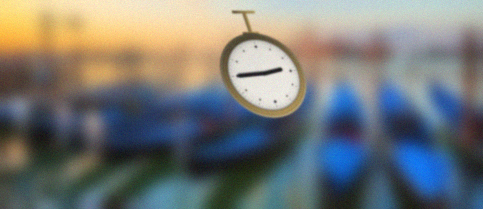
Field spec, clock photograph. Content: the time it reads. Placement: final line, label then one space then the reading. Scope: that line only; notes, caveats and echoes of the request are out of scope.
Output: 2:45
